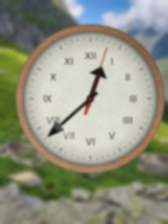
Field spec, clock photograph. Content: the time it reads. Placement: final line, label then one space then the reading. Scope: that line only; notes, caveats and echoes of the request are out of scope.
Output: 12:38:03
